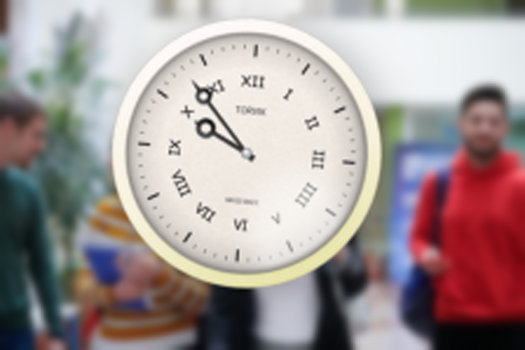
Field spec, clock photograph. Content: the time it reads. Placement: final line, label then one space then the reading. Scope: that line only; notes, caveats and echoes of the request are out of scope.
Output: 9:53
